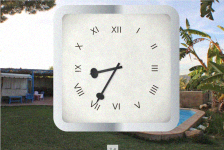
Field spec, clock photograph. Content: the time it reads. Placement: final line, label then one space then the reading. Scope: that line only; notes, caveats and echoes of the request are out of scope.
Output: 8:35
